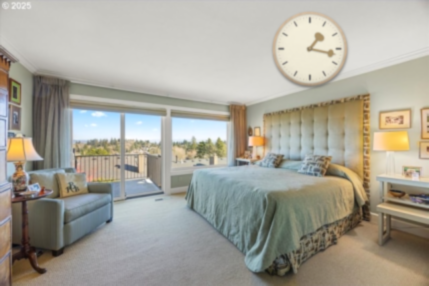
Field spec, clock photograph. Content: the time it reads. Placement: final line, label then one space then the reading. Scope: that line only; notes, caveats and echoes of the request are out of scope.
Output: 1:17
